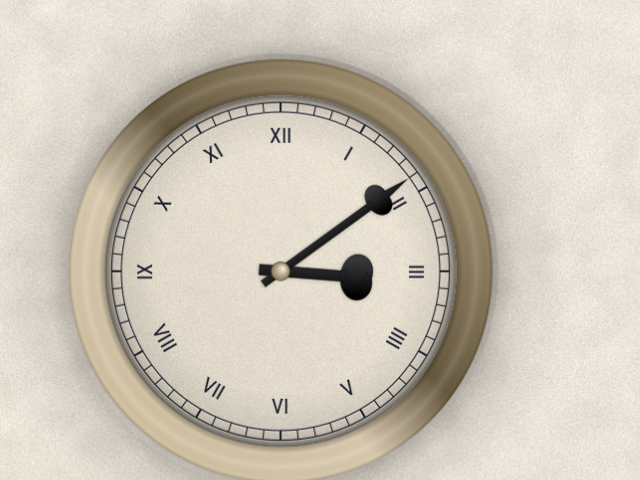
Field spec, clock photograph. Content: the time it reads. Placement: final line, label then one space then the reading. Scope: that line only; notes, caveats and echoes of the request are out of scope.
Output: 3:09
